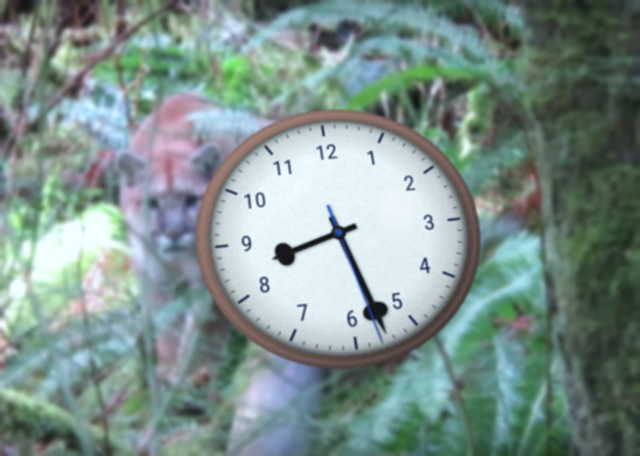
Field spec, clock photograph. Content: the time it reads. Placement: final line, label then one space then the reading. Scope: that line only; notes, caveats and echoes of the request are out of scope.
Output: 8:27:28
